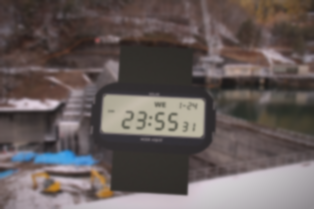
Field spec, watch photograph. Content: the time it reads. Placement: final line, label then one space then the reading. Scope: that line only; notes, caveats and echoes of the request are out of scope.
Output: 23:55
